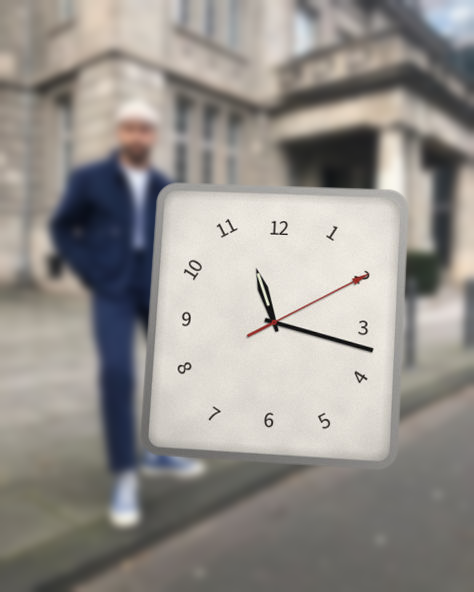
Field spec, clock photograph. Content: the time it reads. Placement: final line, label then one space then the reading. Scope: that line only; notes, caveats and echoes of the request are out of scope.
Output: 11:17:10
